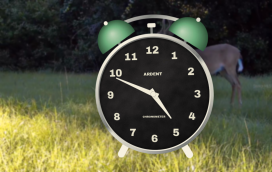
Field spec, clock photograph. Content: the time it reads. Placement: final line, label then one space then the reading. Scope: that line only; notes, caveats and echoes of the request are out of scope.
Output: 4:49
